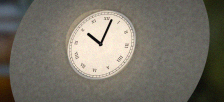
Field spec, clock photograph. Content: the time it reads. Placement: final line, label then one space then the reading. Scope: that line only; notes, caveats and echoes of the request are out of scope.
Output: 10:02
